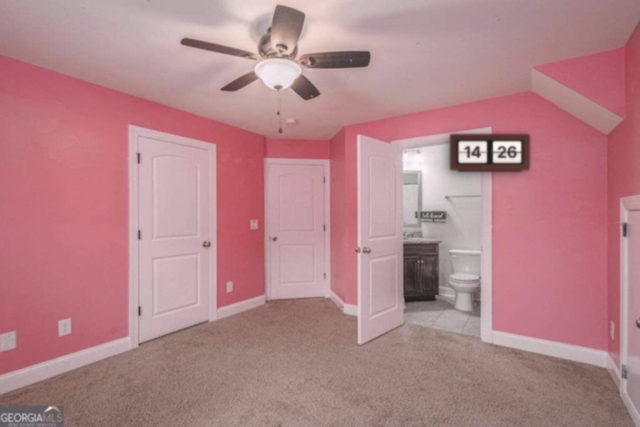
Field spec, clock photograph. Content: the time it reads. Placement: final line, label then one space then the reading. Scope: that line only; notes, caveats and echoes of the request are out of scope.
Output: 14:26
